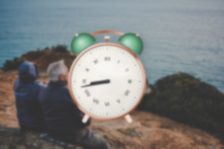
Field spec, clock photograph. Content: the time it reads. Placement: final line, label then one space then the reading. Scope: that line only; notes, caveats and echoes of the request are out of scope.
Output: 8:43
